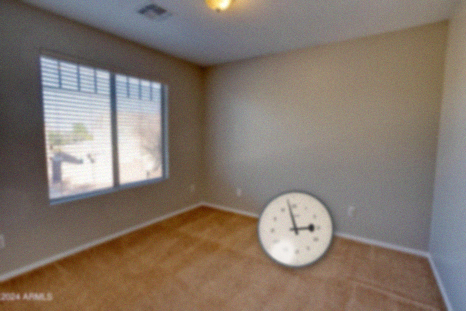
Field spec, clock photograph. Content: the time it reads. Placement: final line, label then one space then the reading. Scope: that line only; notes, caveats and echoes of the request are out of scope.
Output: 2:58
